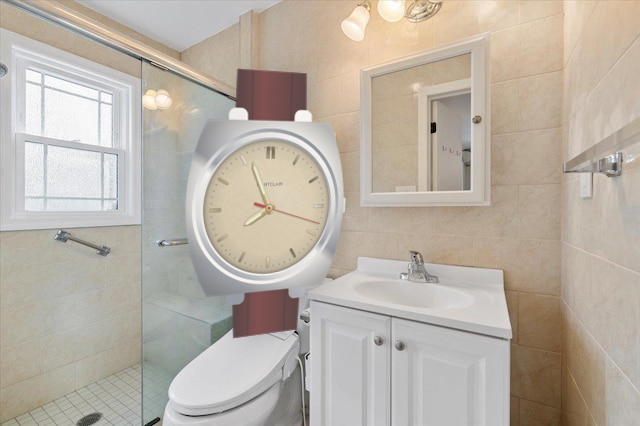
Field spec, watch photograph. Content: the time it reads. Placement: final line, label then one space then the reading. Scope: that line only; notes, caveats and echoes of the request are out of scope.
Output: 7:56:18
